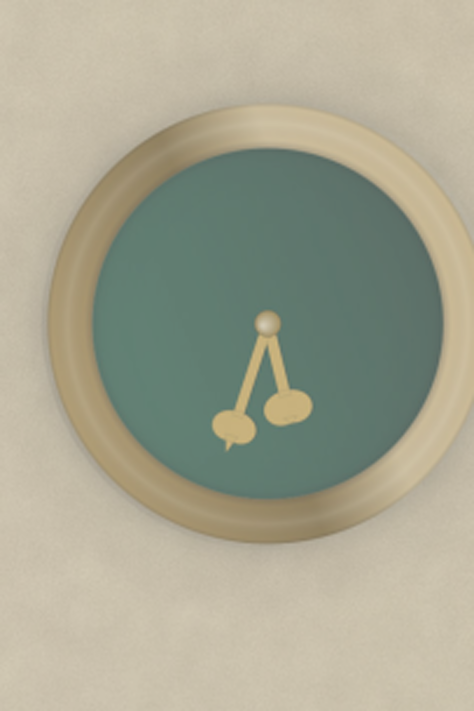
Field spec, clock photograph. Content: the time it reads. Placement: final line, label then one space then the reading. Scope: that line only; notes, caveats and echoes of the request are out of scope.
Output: 5:33
